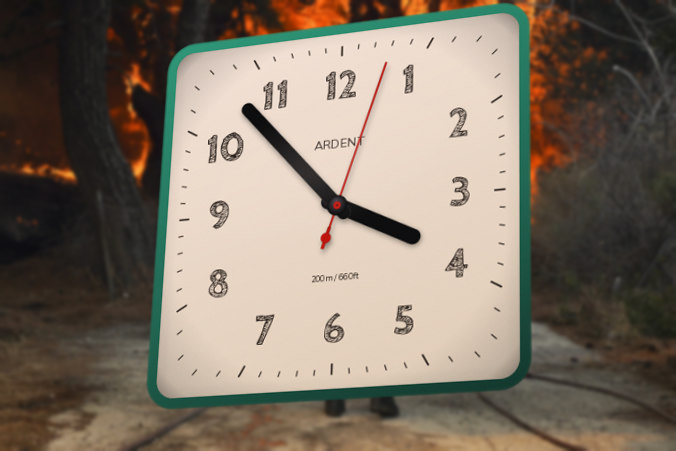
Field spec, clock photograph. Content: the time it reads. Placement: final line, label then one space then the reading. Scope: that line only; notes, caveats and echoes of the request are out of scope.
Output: 3:53:03
